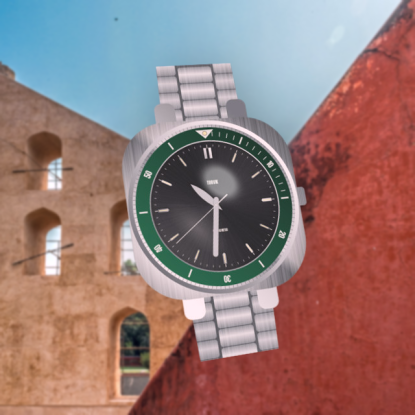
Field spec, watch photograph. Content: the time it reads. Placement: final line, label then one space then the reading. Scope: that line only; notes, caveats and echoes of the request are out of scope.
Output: 10:31:39
